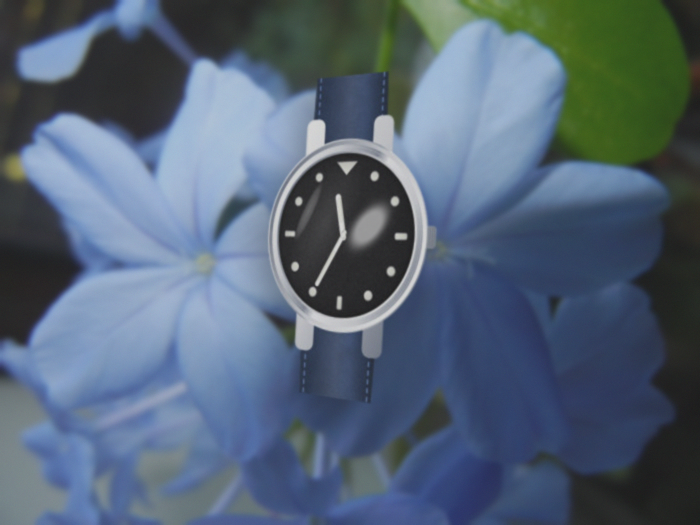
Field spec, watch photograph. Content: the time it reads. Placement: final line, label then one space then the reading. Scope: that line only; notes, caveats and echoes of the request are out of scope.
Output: 11:35
